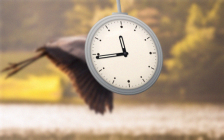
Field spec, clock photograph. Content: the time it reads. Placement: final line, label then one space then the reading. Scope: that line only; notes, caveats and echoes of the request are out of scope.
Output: 11:44
